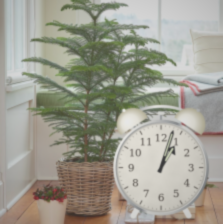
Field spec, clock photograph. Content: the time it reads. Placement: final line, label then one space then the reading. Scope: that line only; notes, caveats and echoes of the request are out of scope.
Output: 1:03
